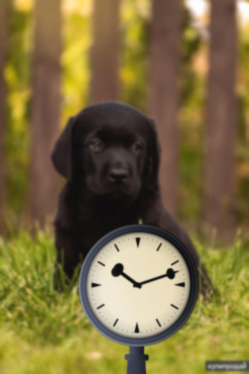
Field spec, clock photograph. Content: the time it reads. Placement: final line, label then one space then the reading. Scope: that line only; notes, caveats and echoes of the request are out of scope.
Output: 10:12
